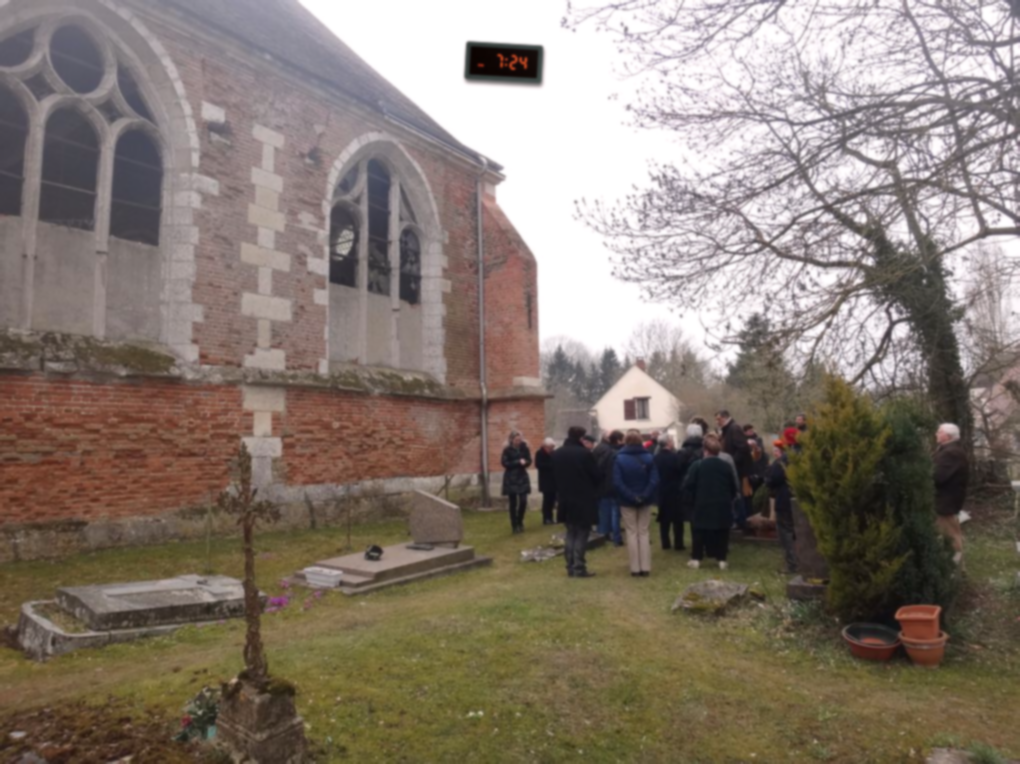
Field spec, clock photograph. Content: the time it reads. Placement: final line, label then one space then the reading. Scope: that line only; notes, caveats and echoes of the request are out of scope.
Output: 7:24
